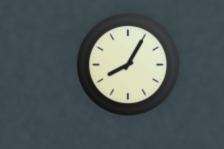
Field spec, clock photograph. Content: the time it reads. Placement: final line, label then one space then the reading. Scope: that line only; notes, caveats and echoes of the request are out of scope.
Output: 8:05
